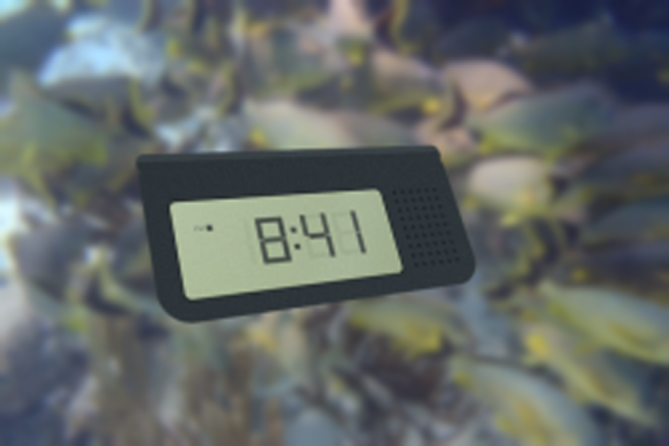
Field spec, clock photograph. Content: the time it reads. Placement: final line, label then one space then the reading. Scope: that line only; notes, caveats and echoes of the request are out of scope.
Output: 8:41
